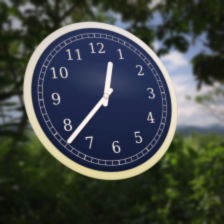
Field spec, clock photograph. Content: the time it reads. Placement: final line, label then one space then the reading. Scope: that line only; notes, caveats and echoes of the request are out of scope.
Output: 12:38
